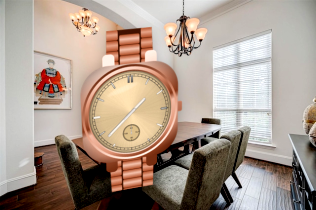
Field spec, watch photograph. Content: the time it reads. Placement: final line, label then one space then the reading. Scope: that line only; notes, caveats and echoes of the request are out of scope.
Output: 1:38
